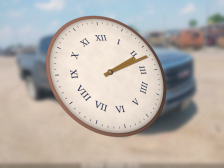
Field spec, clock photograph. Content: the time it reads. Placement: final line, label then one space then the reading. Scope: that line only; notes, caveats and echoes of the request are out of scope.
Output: 2:12
